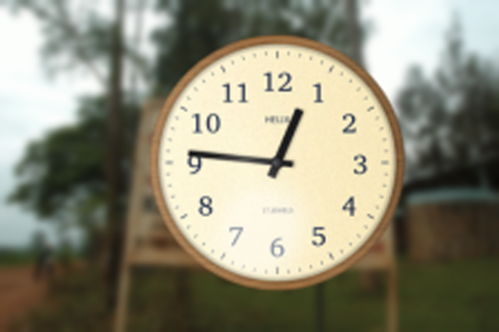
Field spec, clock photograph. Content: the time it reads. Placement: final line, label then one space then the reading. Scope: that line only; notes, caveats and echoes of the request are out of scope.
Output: 12:46
